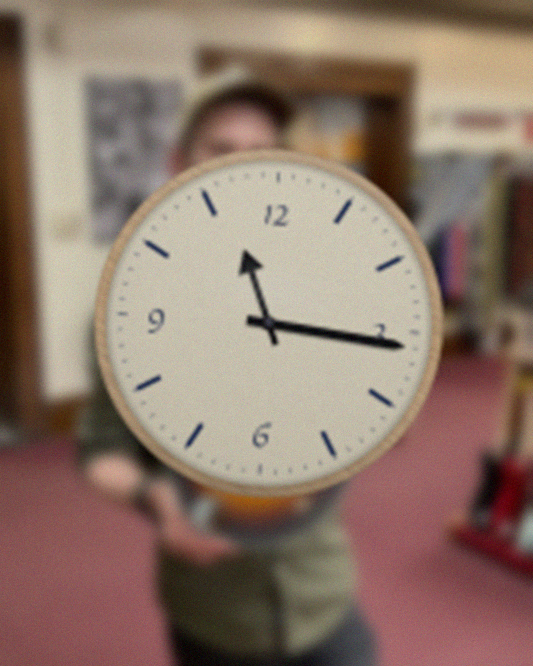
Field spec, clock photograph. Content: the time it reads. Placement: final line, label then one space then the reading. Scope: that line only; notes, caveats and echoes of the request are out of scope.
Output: 11:16
